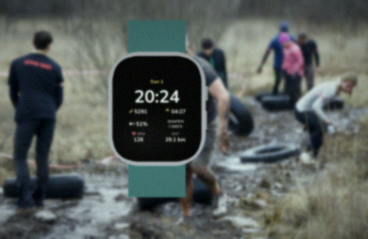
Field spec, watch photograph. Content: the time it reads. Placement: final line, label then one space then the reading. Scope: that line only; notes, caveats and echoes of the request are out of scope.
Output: 20:24
